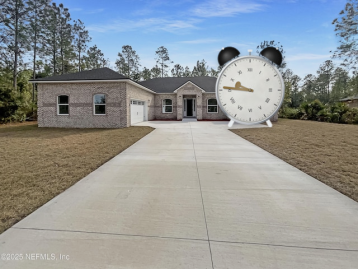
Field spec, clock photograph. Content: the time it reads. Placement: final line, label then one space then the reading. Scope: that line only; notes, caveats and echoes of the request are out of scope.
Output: 9:46
